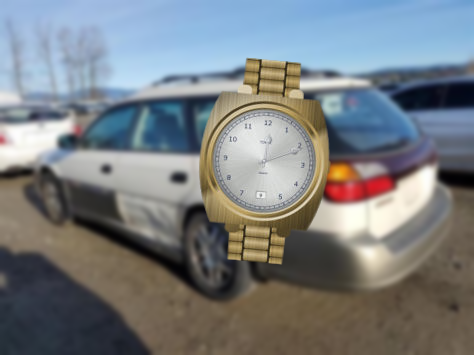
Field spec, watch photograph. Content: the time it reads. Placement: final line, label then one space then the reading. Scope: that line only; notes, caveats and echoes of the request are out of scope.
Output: 12:11
